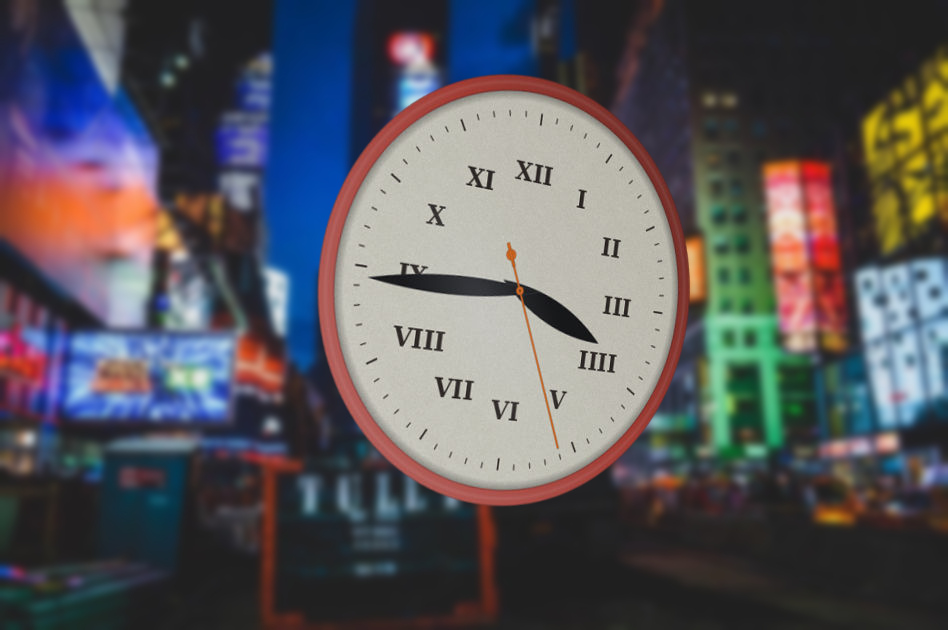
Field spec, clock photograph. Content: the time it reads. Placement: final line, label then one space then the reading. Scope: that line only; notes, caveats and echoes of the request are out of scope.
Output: 3:44:26
